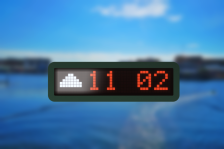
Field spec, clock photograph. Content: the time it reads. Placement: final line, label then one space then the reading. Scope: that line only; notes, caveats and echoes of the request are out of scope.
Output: 11:02
